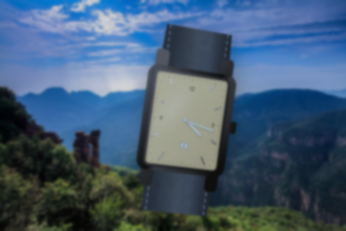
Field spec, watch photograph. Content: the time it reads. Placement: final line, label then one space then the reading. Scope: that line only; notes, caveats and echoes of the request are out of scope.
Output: 4:17
